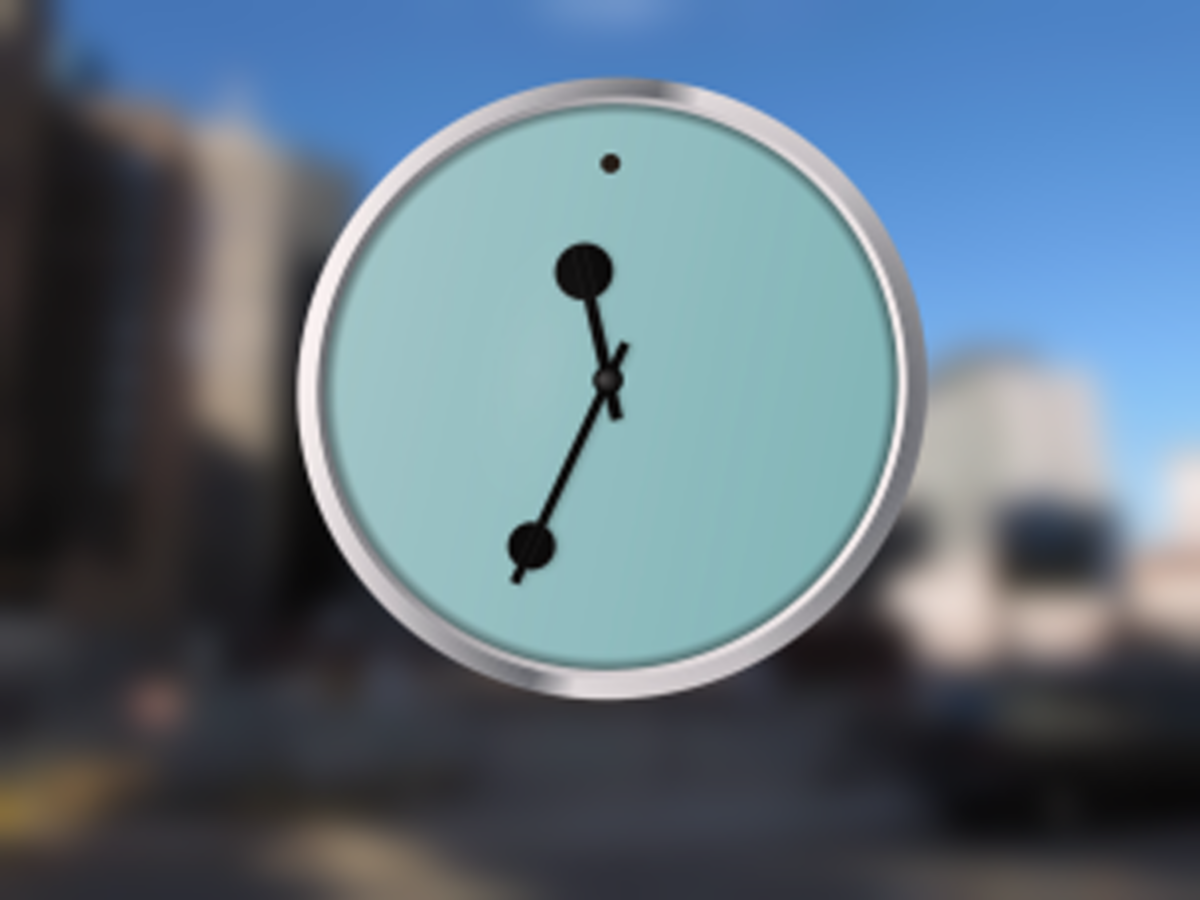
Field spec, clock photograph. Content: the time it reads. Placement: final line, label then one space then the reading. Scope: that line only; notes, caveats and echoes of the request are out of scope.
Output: 11:34
